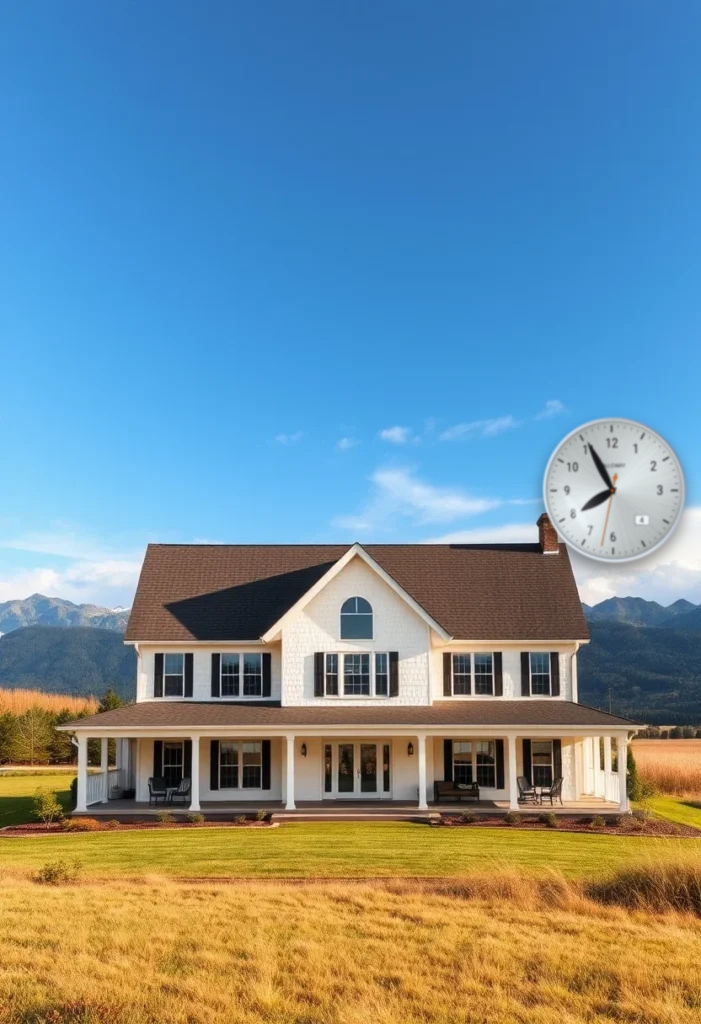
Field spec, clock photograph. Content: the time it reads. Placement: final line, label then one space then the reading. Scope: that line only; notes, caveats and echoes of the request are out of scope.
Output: 7:55:32
